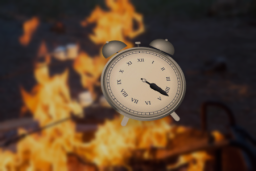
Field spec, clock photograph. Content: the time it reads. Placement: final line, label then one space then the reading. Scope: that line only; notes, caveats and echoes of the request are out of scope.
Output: 4:22
